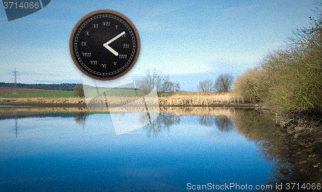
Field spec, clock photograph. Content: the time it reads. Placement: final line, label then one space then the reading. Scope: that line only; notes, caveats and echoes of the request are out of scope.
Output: 4:09
